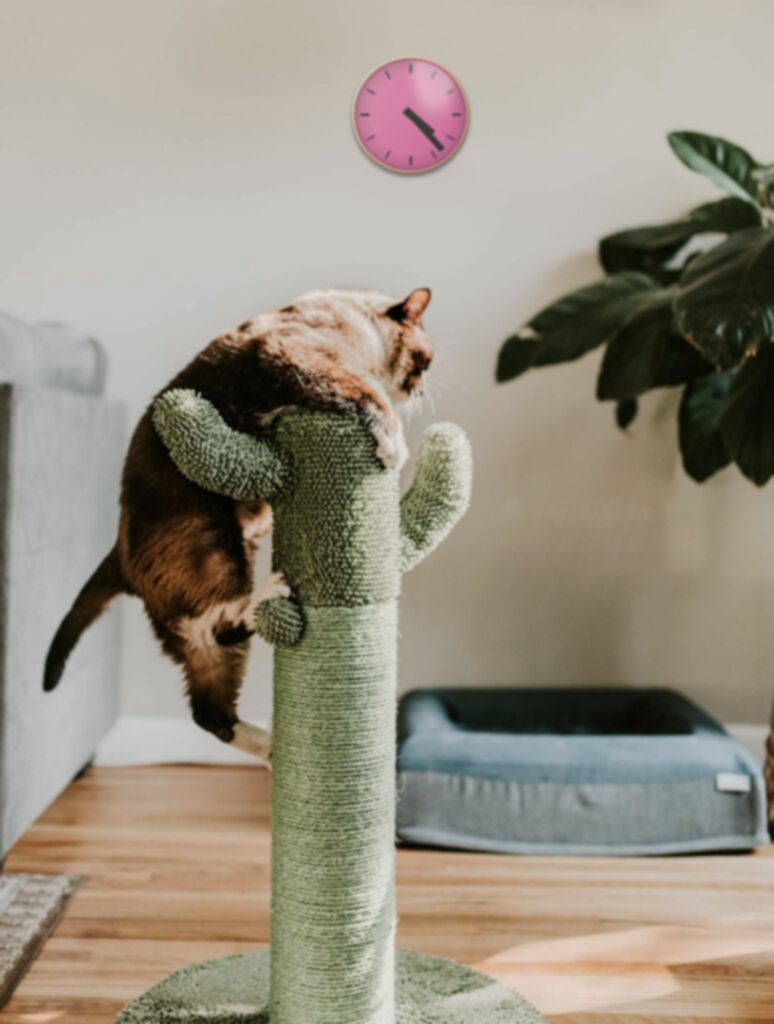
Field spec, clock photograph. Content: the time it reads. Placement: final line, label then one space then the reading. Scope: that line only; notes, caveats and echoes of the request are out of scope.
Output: 4:23
